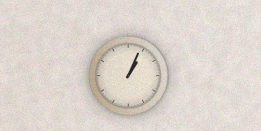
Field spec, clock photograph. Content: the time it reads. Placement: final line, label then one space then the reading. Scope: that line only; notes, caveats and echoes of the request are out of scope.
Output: 1:04
